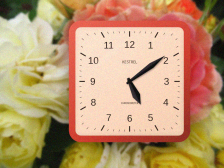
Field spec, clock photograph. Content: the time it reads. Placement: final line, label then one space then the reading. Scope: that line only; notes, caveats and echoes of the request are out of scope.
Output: 5:09
